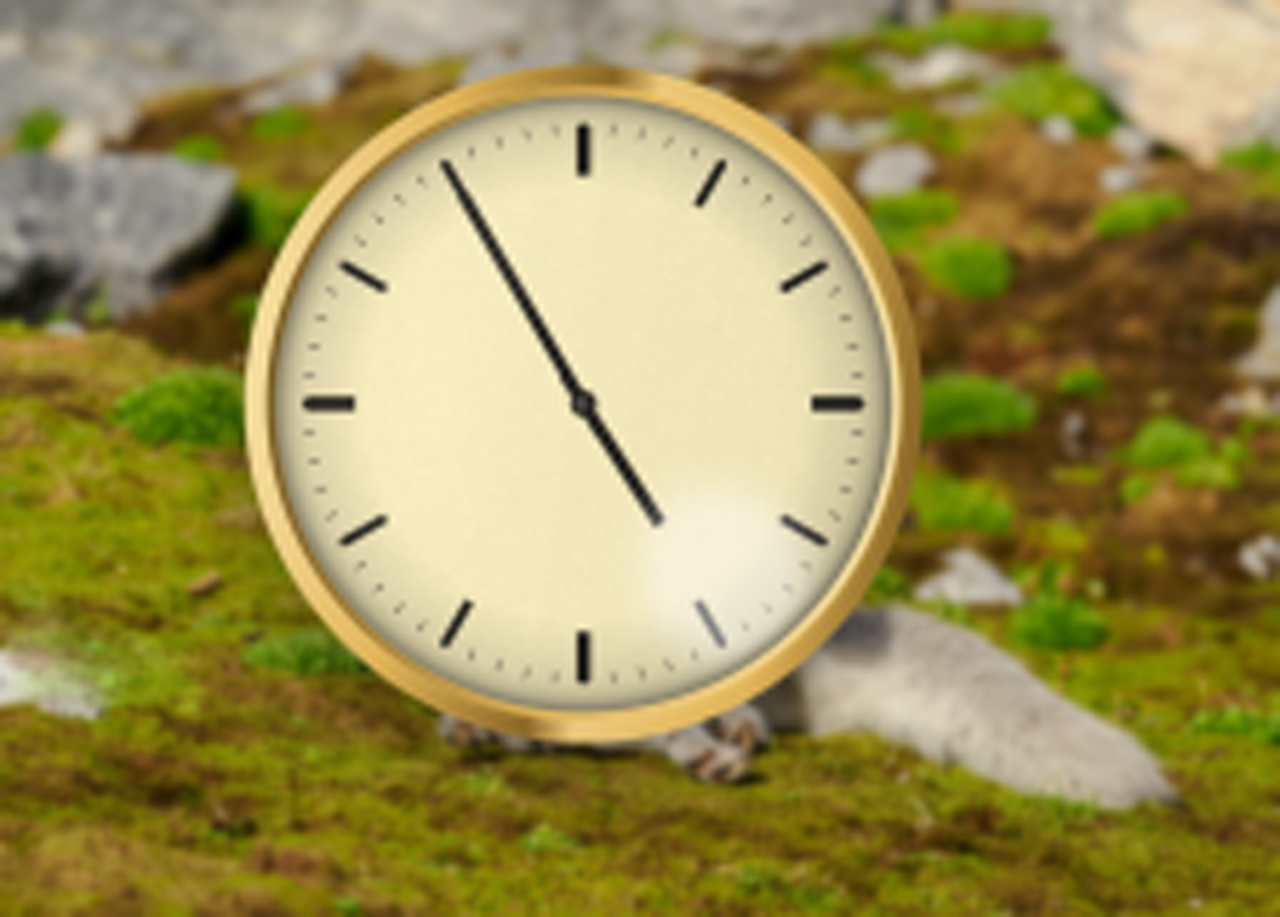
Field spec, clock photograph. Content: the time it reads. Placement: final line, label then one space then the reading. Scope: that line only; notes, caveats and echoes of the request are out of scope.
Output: 4:55
